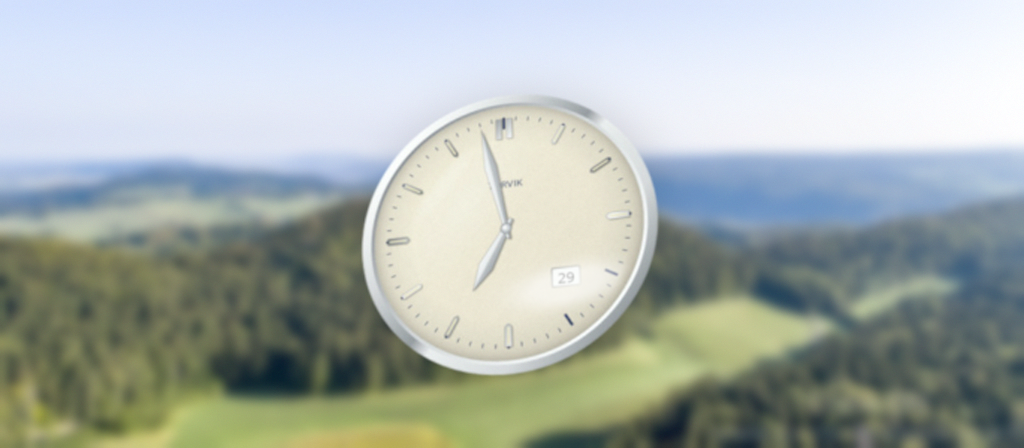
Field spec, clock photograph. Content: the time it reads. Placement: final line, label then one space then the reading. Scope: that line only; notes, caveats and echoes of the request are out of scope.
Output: 6:58
